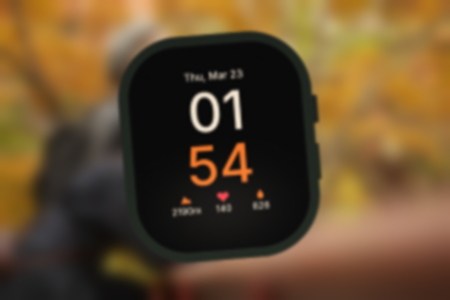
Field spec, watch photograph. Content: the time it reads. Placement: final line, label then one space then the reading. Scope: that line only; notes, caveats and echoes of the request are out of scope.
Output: 1:54
